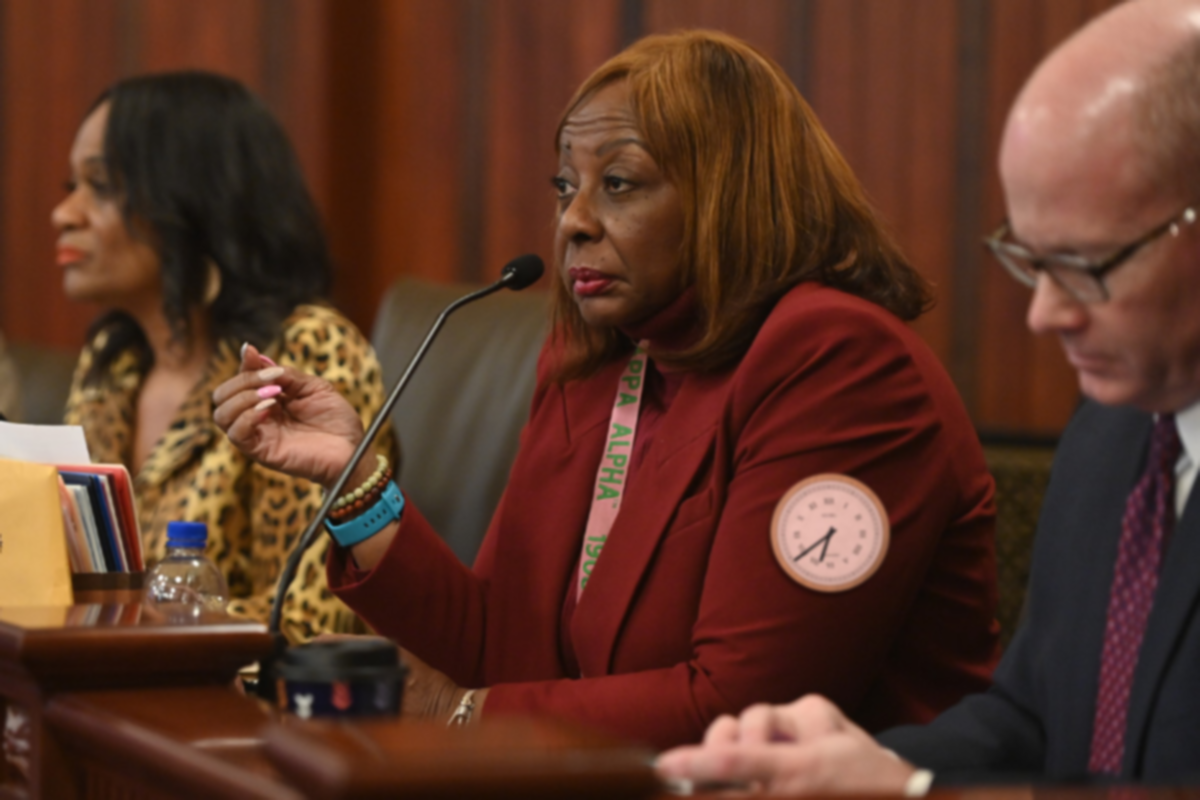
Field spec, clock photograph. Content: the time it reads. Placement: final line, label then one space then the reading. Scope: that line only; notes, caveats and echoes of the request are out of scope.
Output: 6:39
